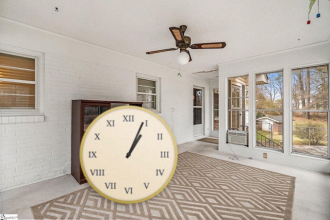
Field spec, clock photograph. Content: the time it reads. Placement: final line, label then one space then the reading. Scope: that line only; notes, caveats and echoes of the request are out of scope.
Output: 1:04
